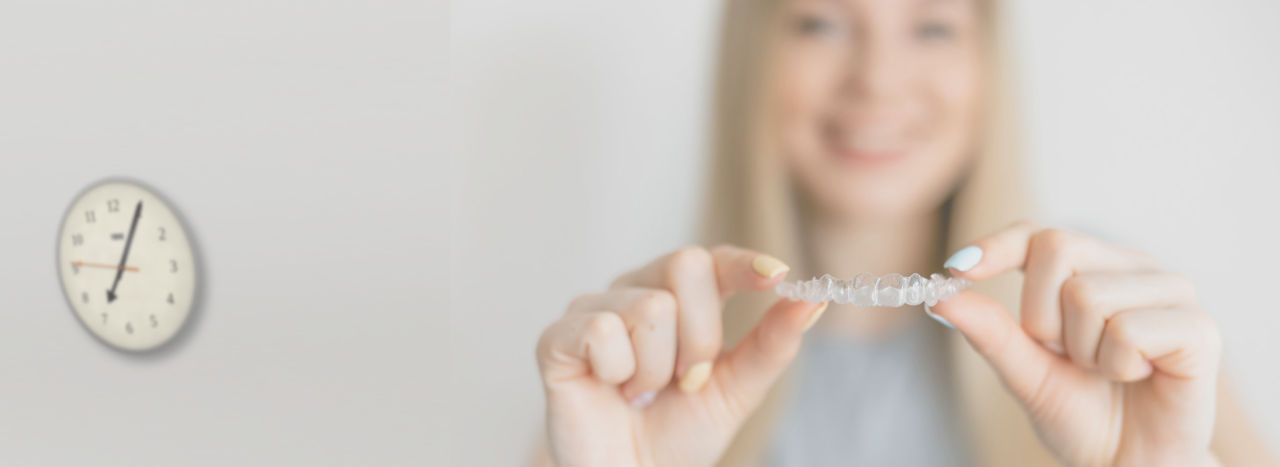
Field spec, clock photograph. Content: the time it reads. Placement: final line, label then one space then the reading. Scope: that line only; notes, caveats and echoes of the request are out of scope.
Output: 7:04:46
